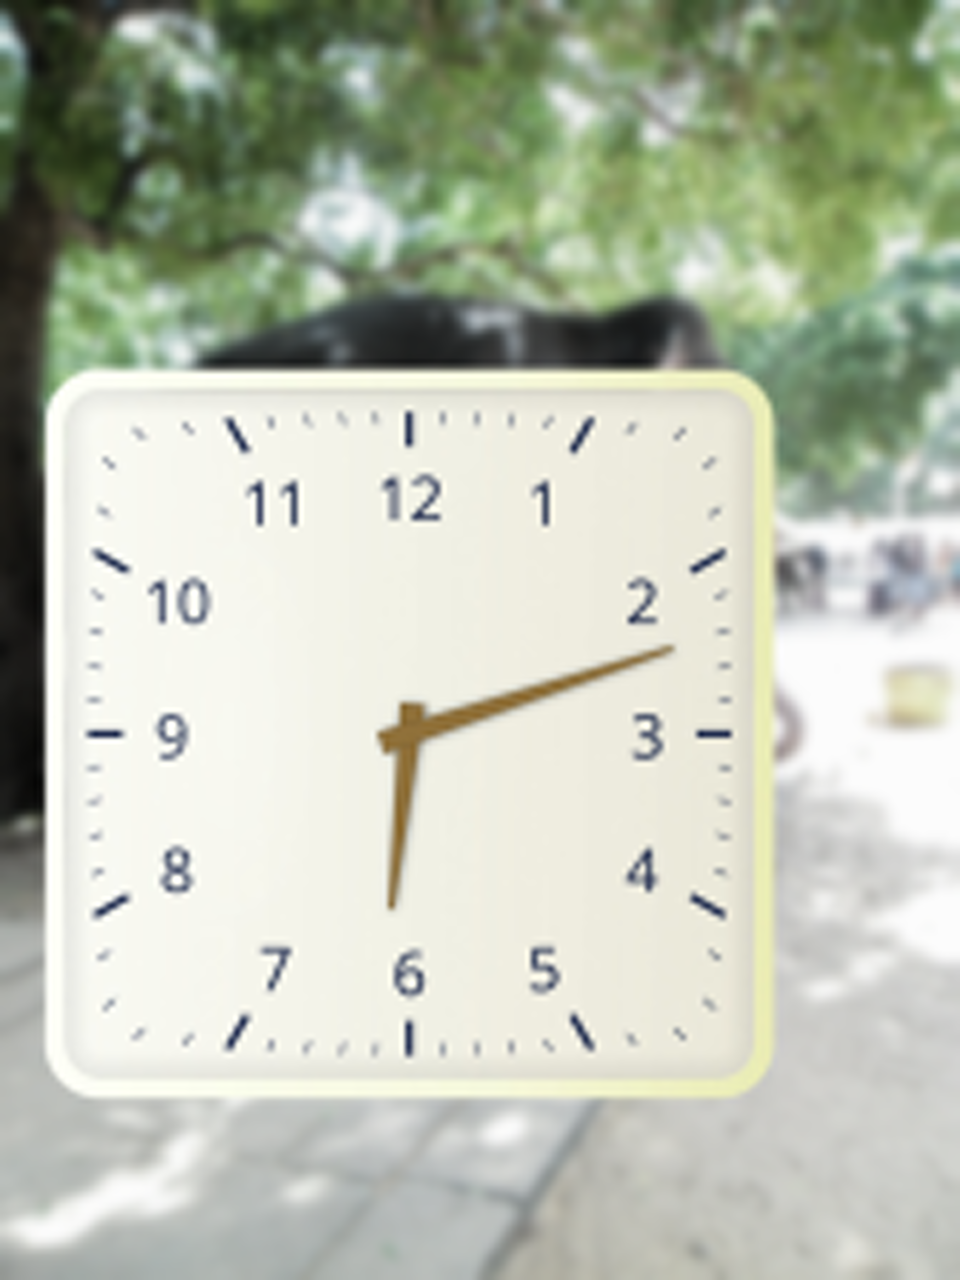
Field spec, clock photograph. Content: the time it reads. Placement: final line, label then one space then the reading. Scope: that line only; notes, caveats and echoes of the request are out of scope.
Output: 6:12
